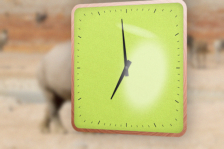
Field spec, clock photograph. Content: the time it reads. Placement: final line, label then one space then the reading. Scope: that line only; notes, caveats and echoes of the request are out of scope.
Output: 6:59
